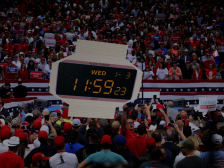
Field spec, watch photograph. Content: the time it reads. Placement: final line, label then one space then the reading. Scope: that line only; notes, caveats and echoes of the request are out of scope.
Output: 11:59:23
